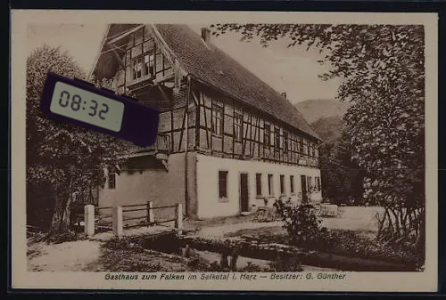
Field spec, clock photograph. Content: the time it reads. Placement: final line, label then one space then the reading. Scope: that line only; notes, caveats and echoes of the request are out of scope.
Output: 8:32
